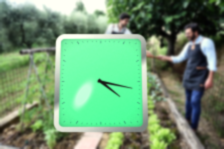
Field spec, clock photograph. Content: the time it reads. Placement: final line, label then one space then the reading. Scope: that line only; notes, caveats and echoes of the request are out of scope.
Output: 4:17
